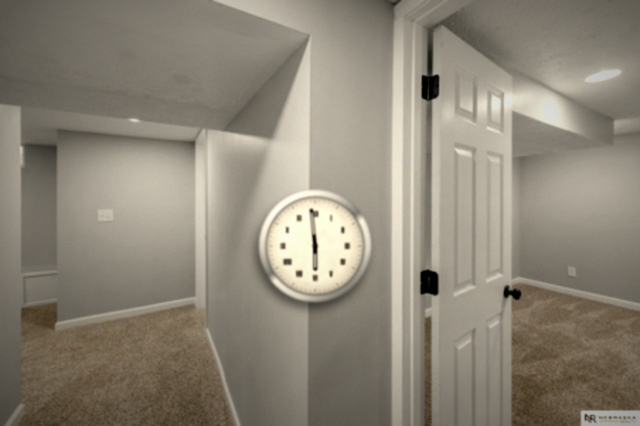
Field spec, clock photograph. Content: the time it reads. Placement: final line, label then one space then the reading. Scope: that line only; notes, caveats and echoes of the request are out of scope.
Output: 5:59
